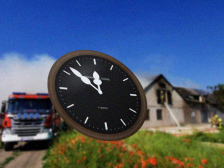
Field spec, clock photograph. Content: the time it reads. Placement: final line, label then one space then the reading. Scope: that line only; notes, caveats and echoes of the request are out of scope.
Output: 11:52
